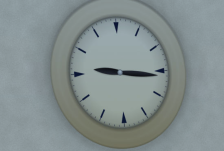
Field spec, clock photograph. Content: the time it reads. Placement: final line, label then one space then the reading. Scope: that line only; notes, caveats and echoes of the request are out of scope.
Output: 9:16
